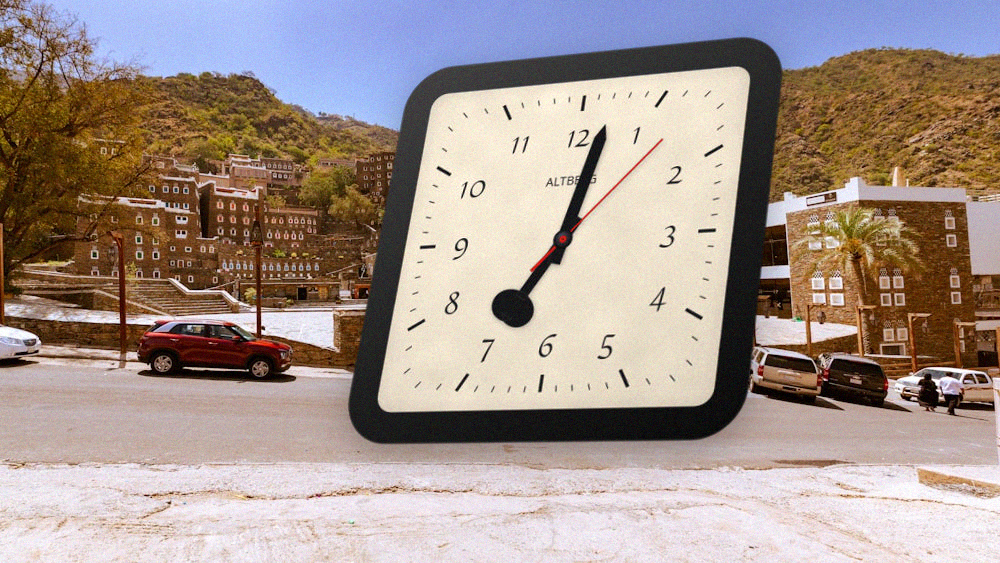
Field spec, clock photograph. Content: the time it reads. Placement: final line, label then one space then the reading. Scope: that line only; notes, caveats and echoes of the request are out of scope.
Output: 7:02:07
